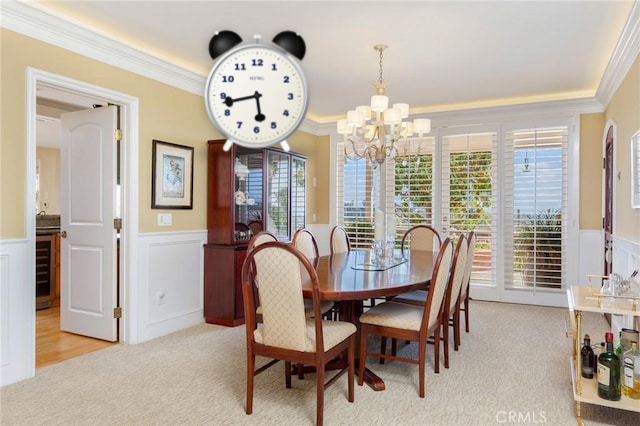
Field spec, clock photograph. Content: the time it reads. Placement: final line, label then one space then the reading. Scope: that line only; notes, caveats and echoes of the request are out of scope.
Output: 5:43
